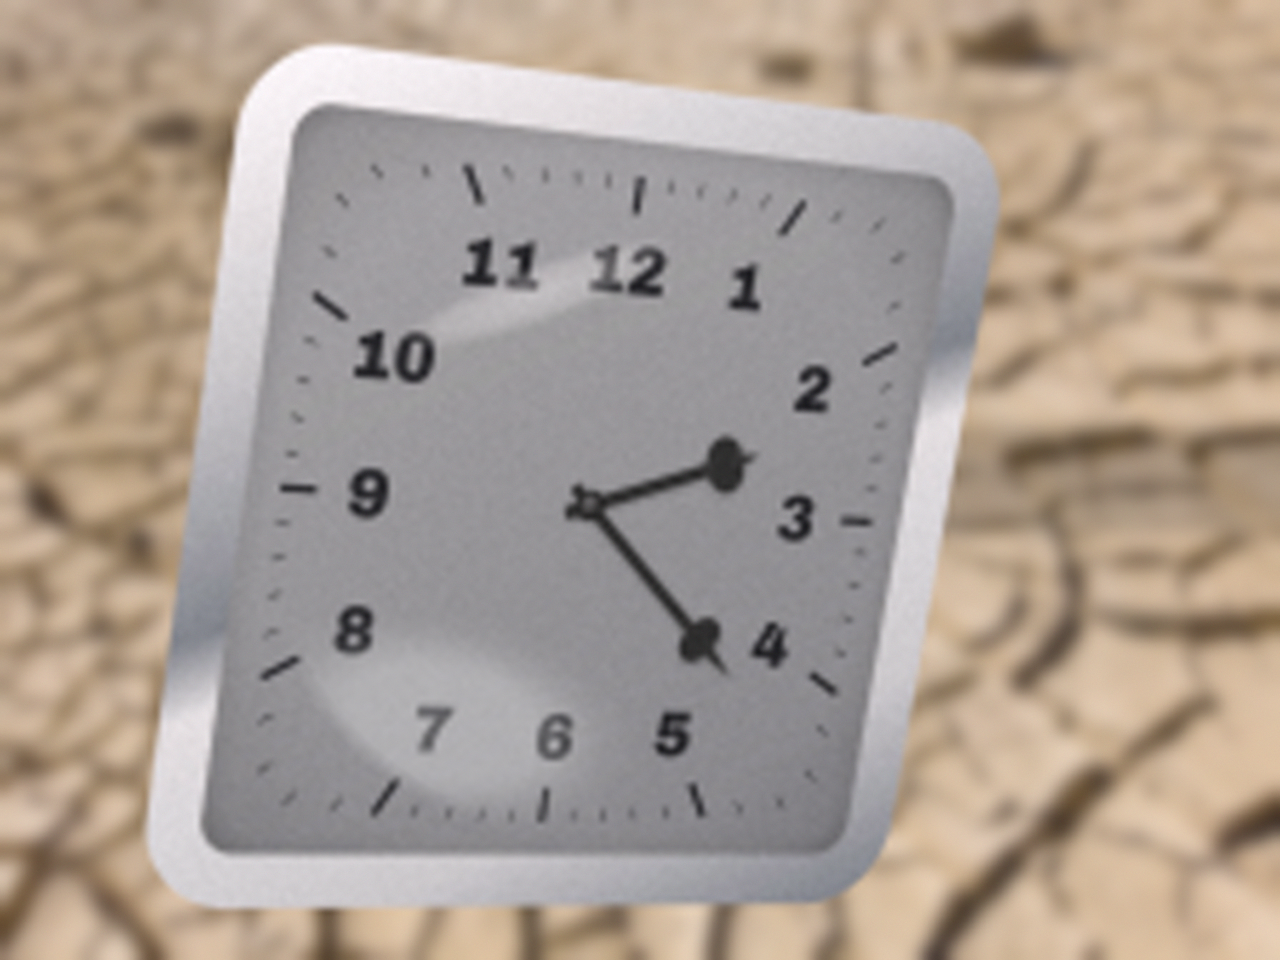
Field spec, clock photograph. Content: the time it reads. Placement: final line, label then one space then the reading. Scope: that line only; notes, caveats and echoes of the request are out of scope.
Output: 2:22
